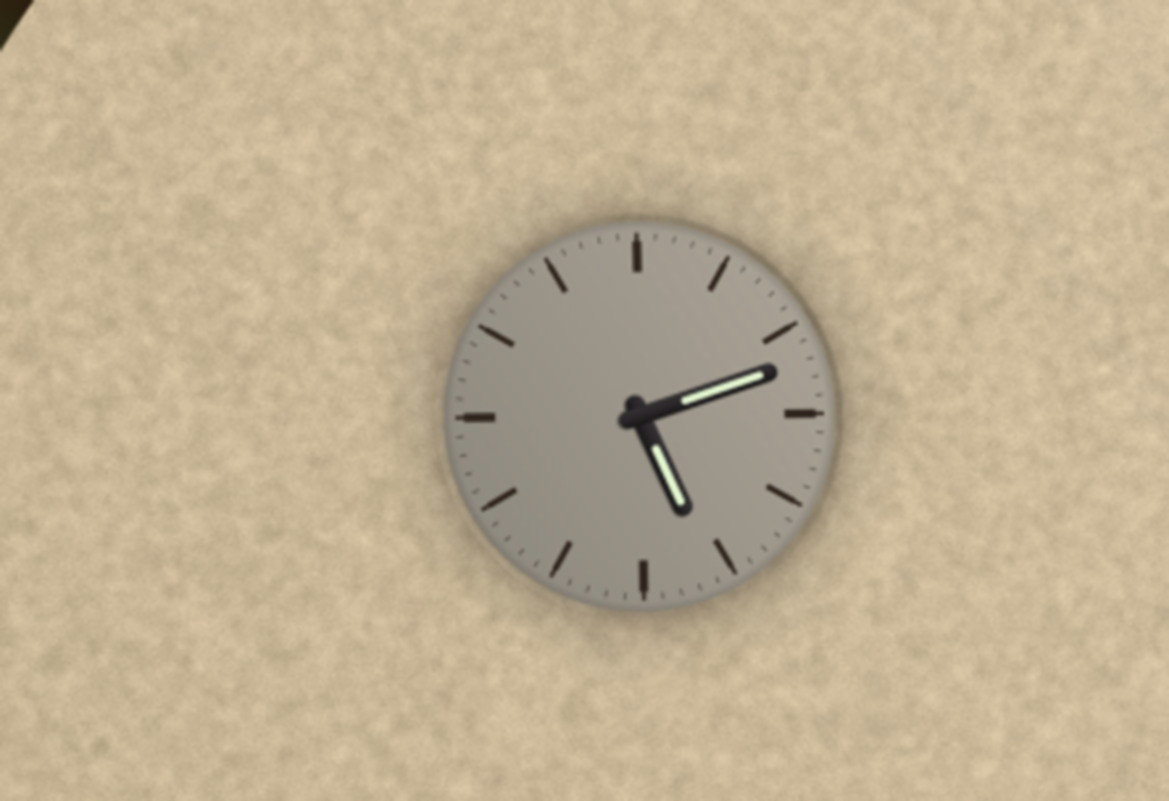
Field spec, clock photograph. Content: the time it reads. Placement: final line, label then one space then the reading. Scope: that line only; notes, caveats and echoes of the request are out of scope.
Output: 5:12
